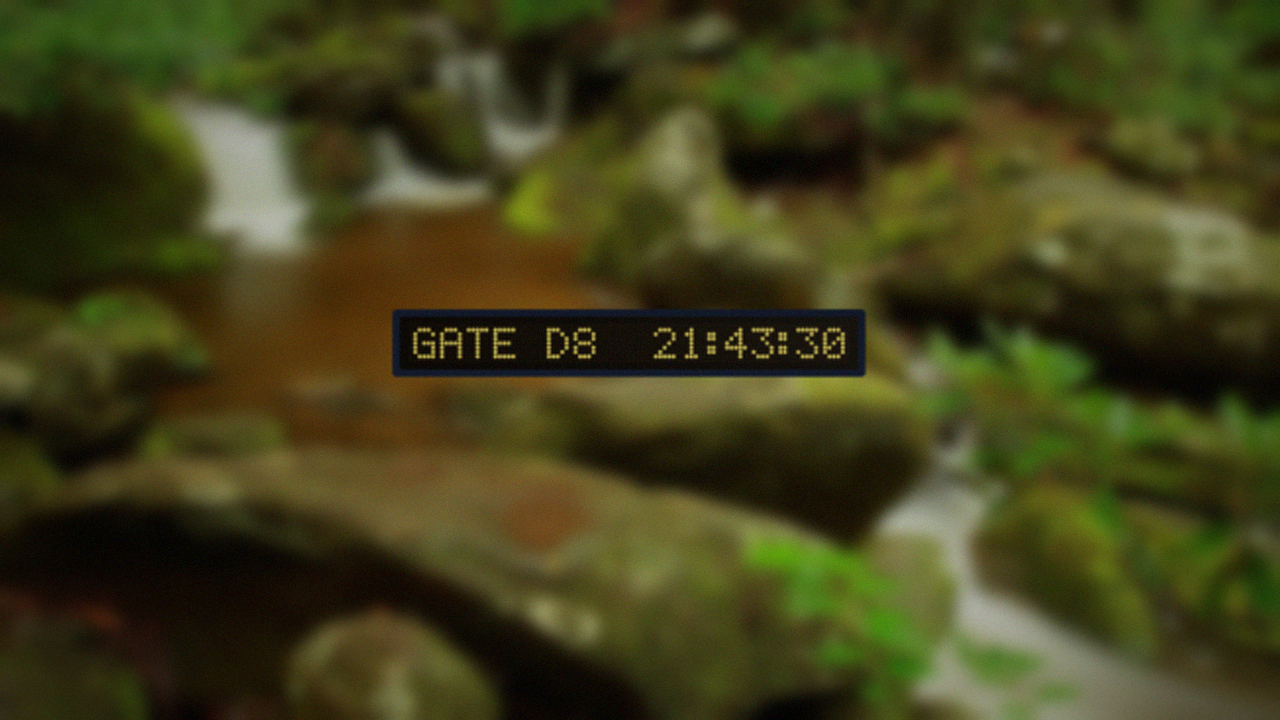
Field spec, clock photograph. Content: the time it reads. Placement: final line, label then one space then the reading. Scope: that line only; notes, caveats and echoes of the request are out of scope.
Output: 21:43:30
